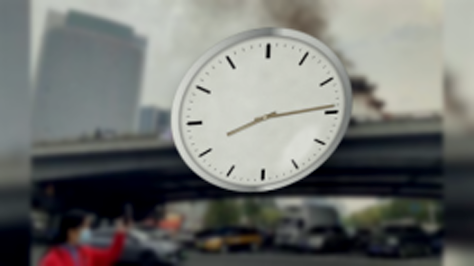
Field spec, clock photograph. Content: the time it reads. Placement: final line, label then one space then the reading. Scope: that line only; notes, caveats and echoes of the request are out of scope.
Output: 8:14
